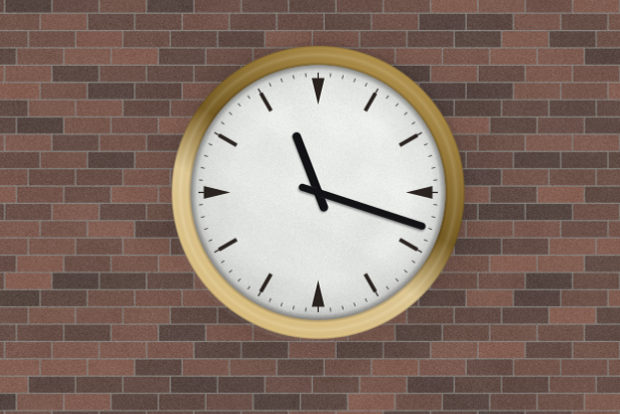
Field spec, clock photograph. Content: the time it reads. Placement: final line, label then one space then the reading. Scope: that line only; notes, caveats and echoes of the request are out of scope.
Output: 11:18
